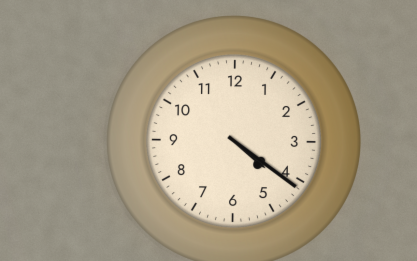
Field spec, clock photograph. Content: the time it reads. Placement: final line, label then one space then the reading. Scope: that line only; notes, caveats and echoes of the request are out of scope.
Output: 4:21
